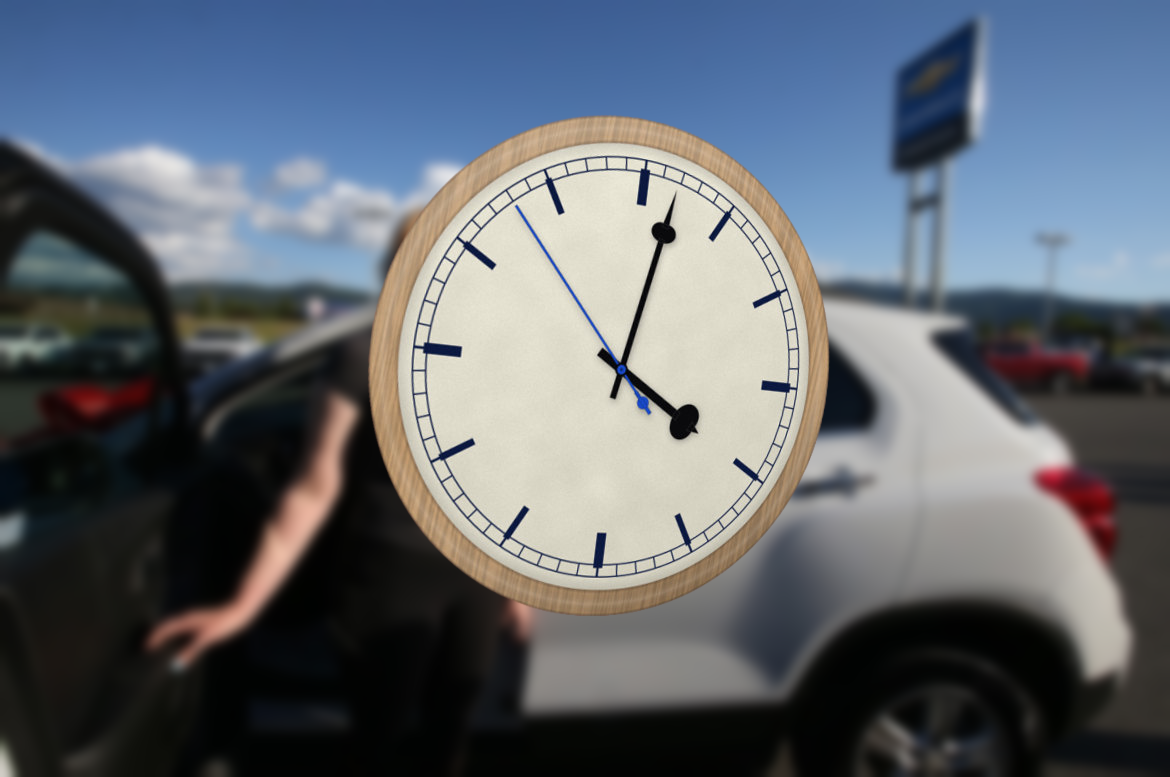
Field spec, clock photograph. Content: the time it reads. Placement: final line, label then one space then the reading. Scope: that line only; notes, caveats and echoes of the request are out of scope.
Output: 4:01:53
